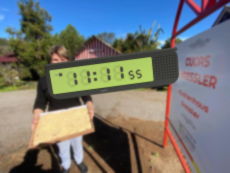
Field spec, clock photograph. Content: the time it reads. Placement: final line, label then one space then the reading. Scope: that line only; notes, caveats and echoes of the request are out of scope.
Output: 11:11:55
